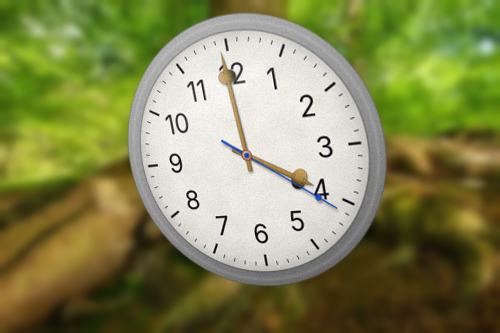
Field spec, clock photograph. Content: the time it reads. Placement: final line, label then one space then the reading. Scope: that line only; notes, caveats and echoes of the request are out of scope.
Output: 3:59:21
